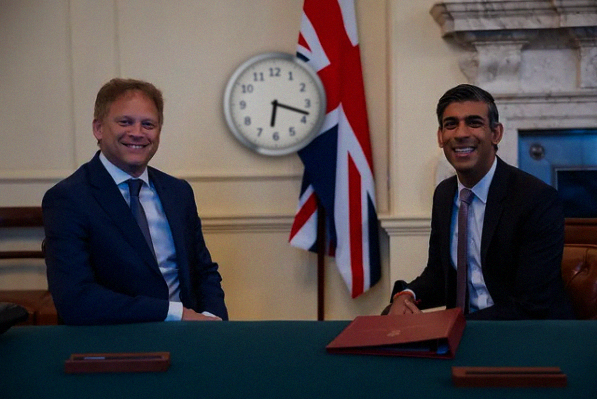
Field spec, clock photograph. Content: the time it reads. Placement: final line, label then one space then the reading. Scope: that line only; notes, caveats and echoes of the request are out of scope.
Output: 6:18
